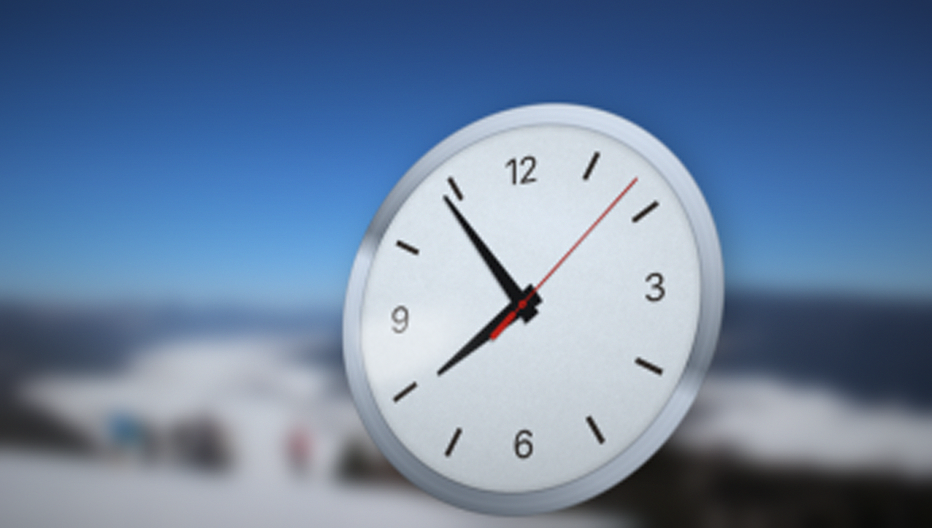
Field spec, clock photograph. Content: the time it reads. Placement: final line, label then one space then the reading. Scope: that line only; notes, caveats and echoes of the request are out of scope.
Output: 7:54:08
